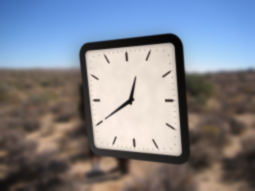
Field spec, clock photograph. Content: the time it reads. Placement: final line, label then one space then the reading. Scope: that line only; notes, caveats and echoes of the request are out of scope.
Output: 12:40
